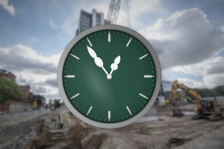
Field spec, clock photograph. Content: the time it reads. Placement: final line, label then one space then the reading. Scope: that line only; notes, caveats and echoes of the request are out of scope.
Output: 12:54
